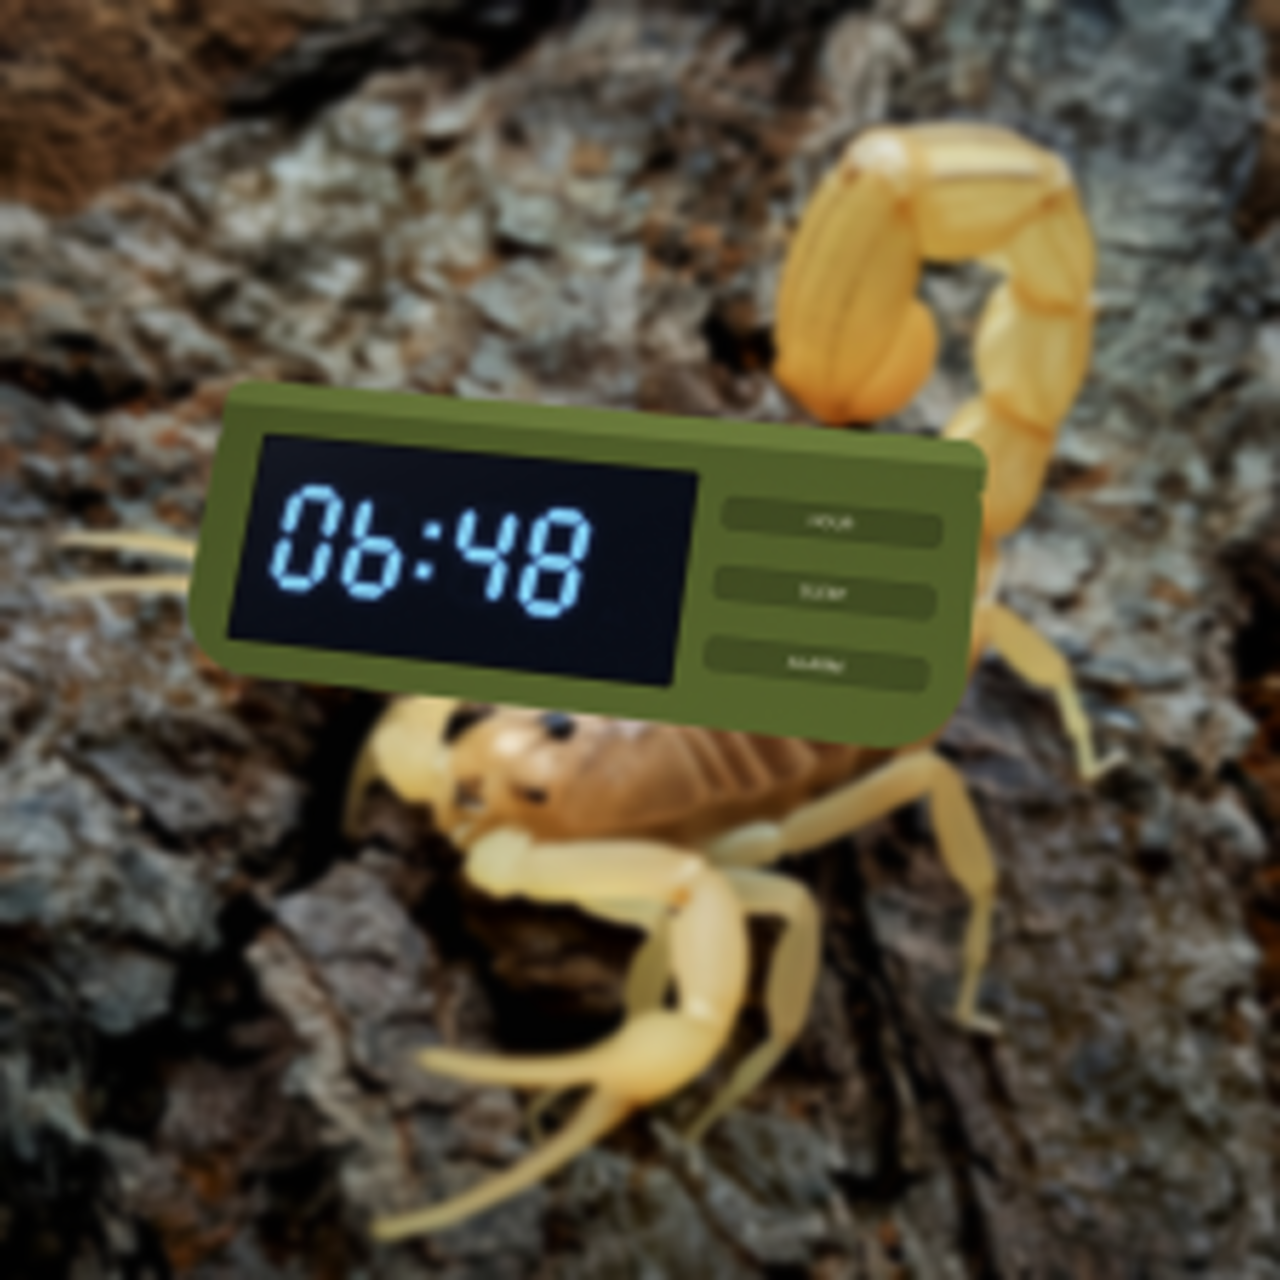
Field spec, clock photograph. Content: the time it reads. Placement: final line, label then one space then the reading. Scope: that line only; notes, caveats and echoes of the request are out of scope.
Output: 6:48
